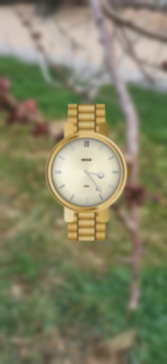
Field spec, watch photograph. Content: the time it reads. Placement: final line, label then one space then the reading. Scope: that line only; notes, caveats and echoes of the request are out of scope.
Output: 3:24
